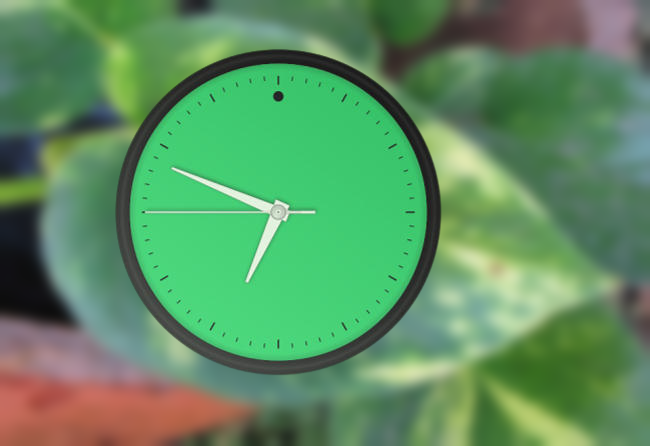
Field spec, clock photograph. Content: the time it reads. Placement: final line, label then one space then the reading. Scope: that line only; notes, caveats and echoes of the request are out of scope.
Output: 6:48:45
